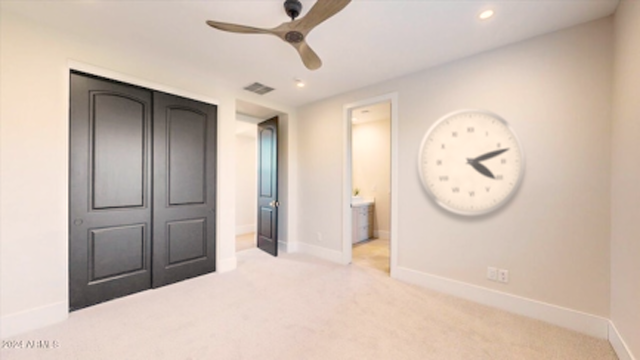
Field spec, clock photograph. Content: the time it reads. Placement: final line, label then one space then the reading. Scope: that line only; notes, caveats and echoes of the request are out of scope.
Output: 4:12
